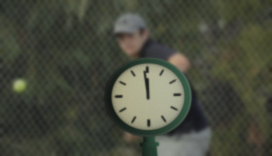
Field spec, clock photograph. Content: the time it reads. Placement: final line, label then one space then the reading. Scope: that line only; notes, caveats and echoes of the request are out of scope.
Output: 11:59
